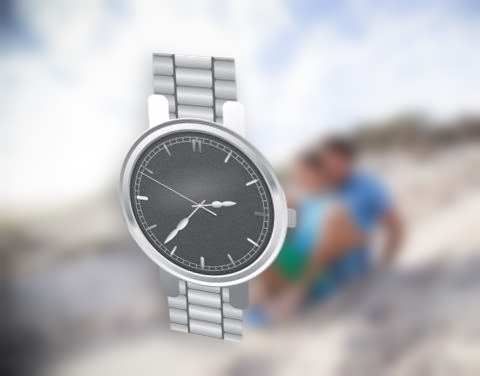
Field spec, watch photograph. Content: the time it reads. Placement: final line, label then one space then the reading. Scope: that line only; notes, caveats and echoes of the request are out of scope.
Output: 2:36:49
